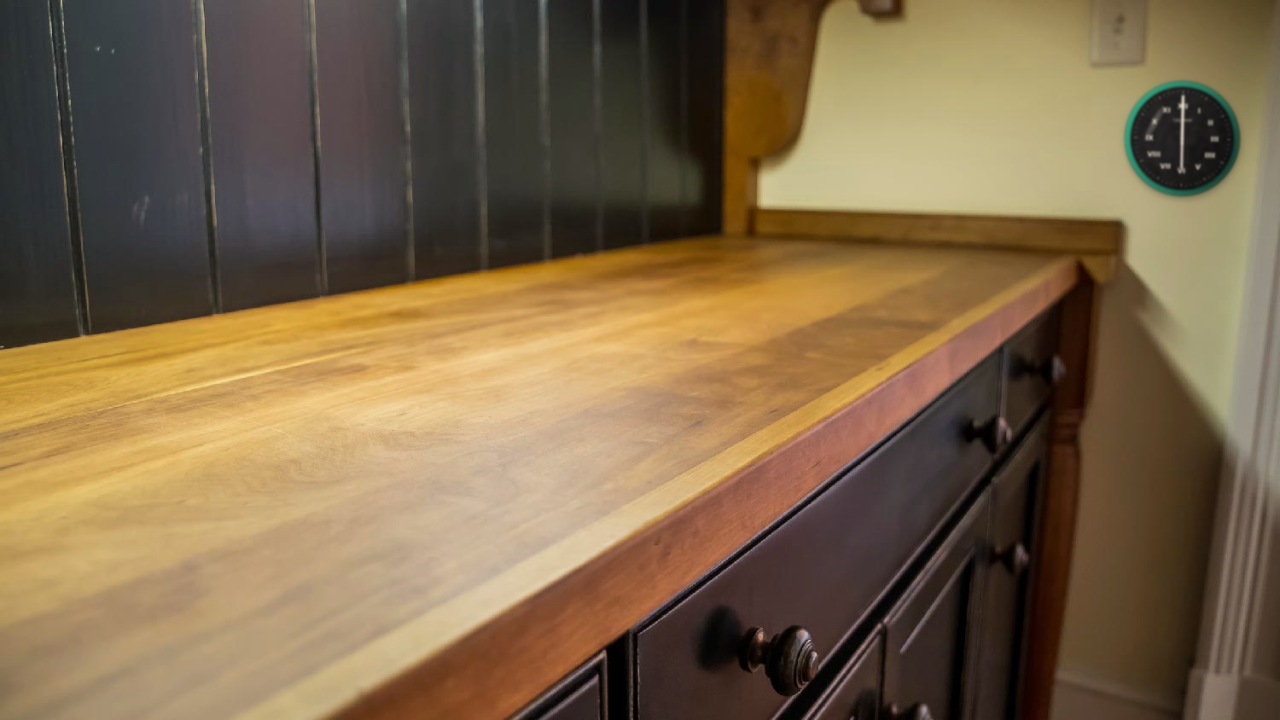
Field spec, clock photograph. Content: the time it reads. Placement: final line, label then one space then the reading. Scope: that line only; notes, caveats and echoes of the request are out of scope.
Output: 6:00
